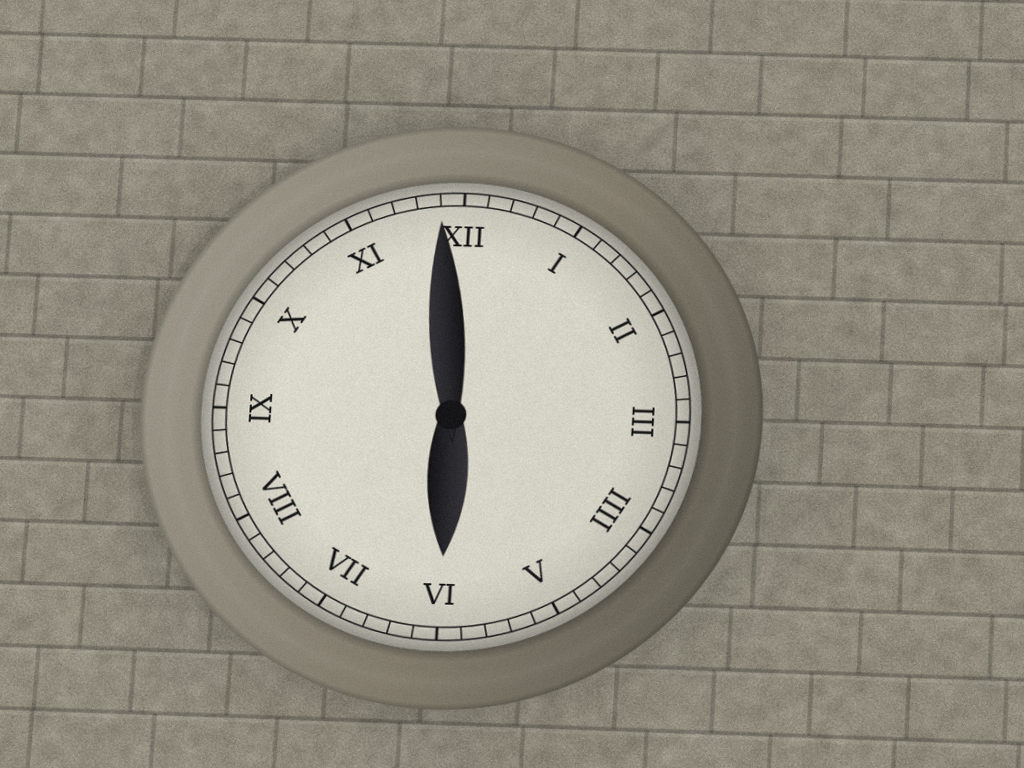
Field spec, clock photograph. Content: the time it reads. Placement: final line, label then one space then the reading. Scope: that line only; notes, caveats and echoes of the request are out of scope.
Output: 5:59
